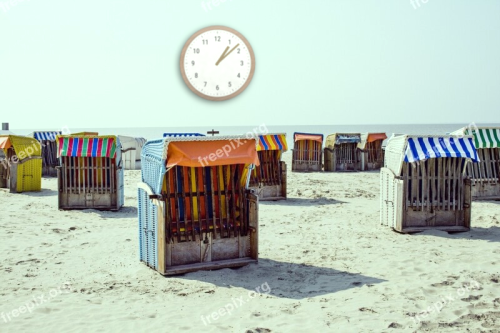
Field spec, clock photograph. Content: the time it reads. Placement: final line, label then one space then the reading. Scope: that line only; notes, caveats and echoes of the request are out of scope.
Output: 1:08
